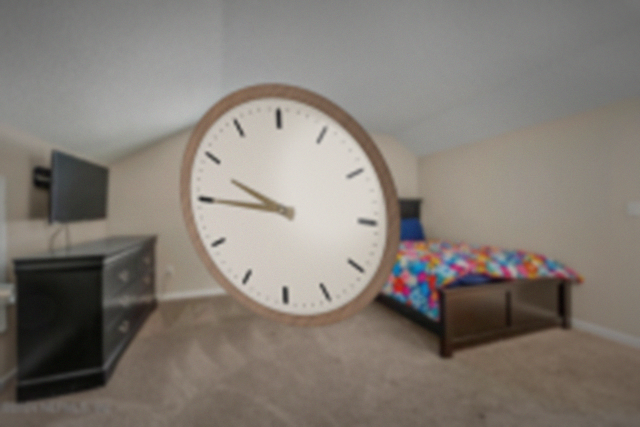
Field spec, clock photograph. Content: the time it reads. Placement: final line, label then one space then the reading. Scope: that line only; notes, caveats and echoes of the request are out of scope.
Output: 9:45
